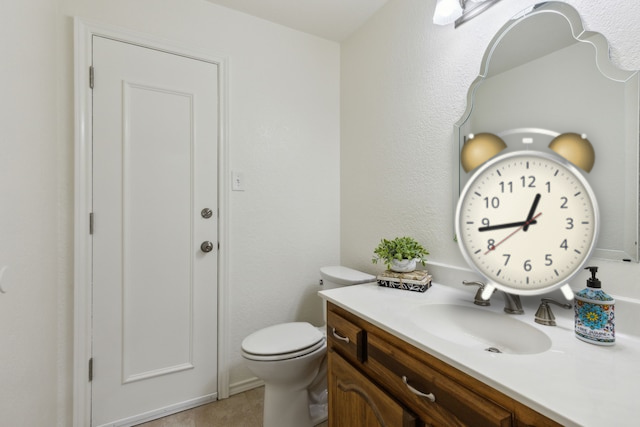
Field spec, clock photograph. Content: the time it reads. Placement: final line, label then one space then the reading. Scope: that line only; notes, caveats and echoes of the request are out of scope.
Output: 12:43:39
